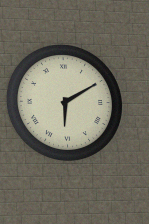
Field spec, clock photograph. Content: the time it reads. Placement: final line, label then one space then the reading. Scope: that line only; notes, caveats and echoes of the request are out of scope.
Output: 6:10
